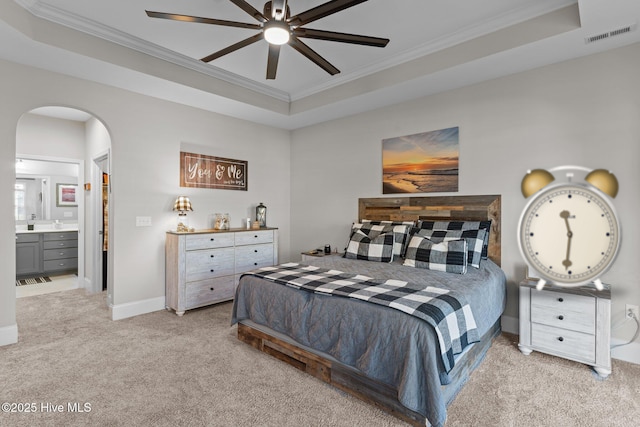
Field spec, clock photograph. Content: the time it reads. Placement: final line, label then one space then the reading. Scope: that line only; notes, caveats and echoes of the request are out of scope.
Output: 11:31
